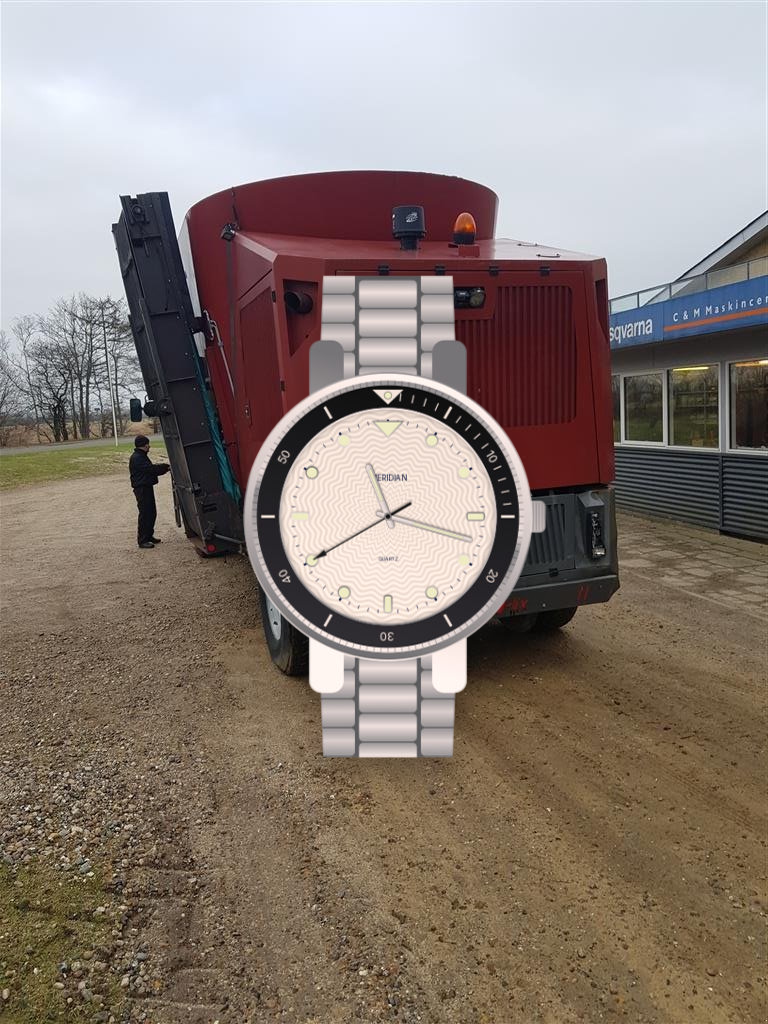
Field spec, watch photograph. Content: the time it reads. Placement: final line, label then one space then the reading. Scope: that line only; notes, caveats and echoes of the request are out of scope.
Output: 11:17:40
